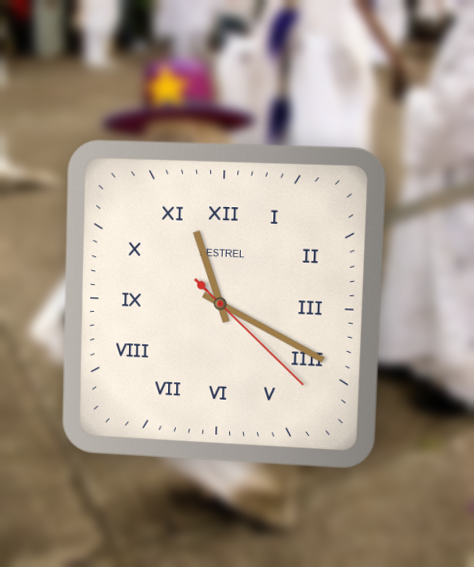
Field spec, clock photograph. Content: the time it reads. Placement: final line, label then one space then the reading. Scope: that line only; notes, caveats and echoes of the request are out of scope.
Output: 11:19:22
